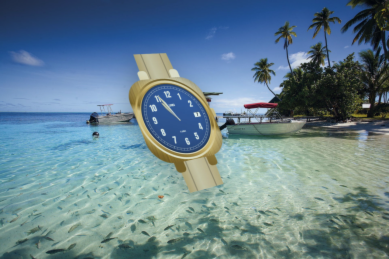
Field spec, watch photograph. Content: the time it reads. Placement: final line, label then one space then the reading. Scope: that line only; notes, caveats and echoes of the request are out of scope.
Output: 10:56
